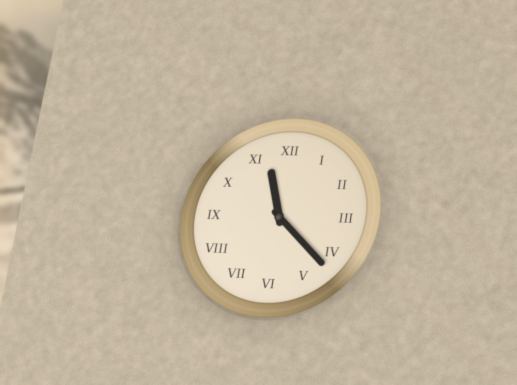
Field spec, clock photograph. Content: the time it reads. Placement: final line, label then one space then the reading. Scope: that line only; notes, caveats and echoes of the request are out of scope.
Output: 11:22
